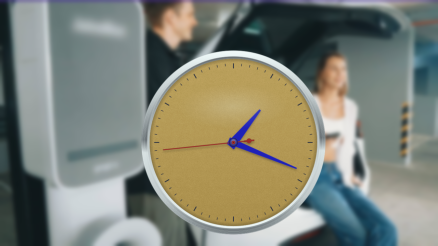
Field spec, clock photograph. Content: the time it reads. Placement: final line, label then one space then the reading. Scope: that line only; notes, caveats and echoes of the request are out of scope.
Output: 1:18:44
